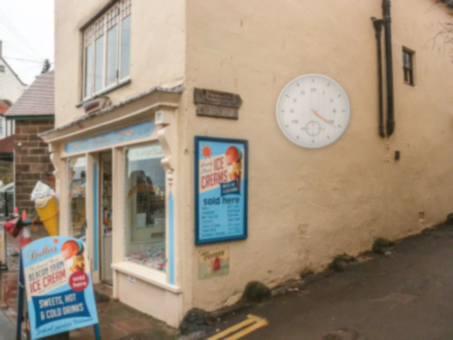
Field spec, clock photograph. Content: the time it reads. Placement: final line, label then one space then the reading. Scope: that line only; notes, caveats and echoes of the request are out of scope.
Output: 4:21
